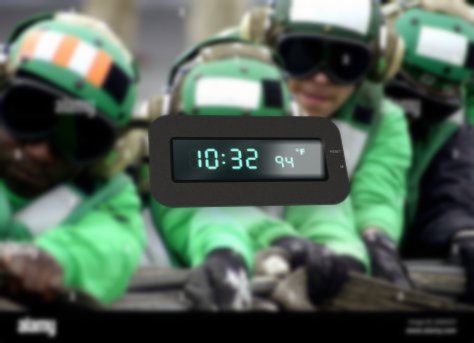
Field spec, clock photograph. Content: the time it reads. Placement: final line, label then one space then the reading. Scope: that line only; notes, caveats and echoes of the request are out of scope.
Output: 10:32
